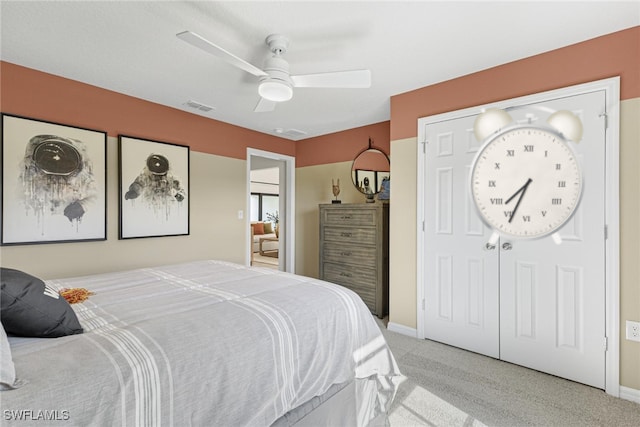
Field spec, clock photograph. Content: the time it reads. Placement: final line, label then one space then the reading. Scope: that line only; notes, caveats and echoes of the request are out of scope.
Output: 7:34
